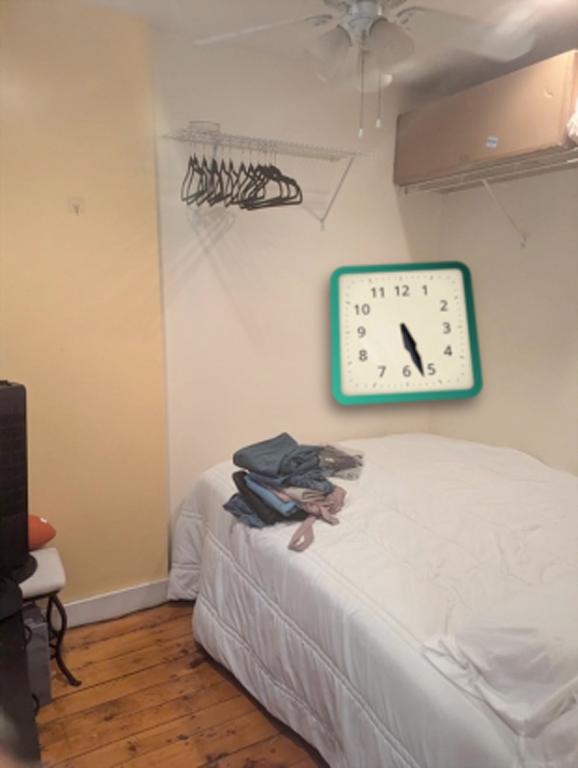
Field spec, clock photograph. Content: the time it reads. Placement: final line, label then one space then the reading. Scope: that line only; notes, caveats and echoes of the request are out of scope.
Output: 5:27
